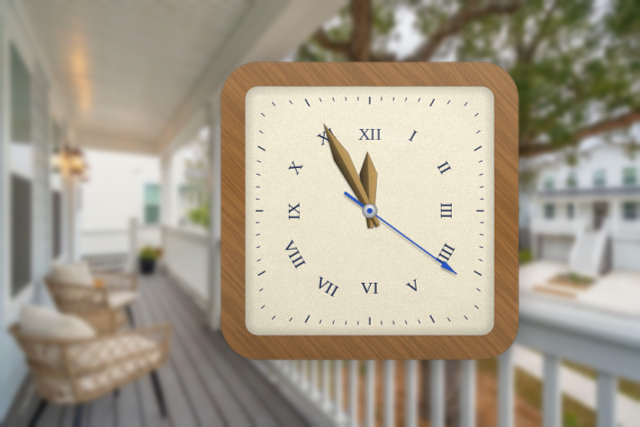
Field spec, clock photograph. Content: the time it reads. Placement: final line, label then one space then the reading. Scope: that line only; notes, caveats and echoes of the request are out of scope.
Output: 11:55:21
